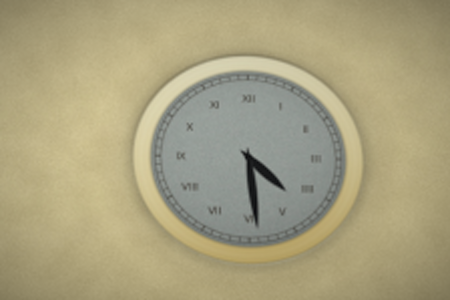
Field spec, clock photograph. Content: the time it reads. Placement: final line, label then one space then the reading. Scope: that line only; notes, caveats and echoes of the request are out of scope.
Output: 4:29
